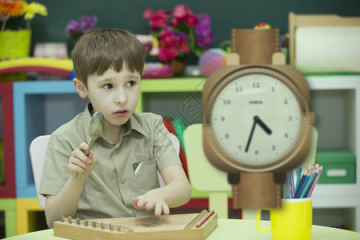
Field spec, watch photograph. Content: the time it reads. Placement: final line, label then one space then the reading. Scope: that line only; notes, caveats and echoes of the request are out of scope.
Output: 4:33
